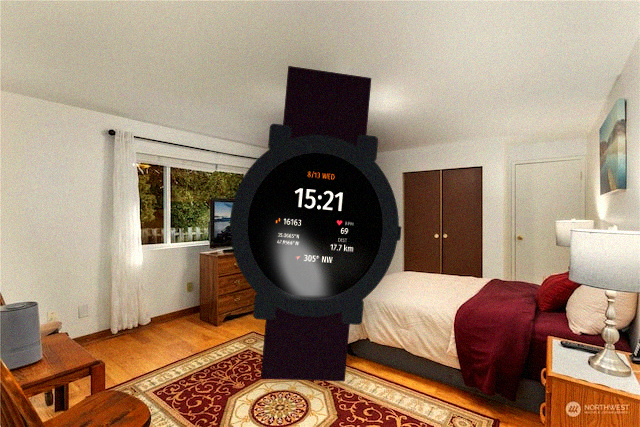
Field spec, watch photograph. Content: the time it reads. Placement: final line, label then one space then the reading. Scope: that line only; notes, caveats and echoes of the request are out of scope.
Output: 15:21
